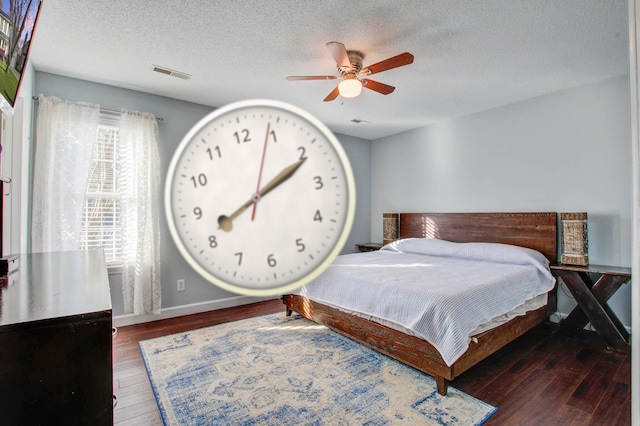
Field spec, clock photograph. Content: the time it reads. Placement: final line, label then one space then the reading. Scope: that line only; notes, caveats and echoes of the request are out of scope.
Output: 8:11:04
